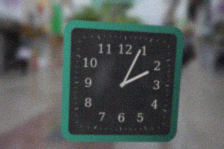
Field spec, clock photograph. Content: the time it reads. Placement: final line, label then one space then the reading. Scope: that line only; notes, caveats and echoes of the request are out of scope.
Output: 2:04
